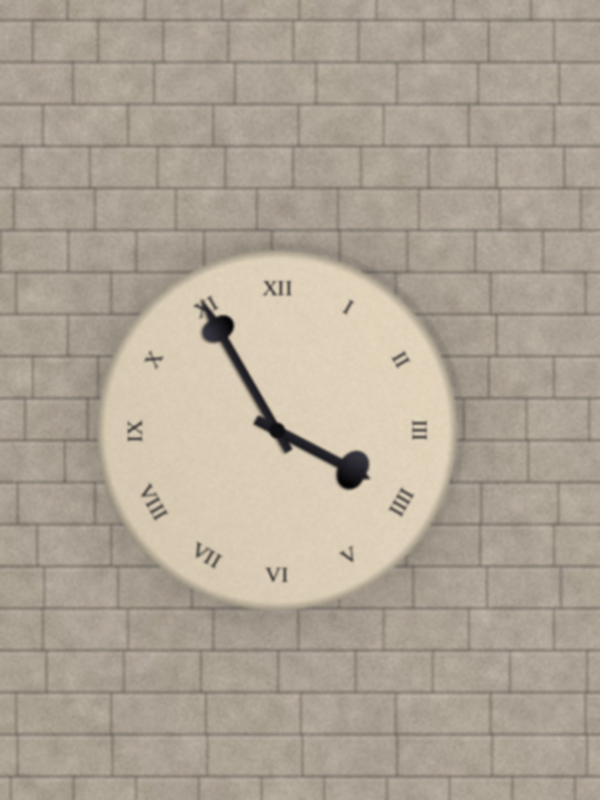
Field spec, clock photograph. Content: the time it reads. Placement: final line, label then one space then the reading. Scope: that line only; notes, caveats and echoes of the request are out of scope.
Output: 3:55
